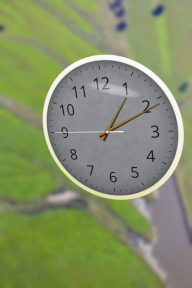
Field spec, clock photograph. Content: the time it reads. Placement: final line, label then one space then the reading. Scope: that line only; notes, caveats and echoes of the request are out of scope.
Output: 1:10:45
